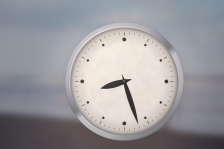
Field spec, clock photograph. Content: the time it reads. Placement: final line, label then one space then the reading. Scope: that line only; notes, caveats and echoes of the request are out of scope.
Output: 8:27
